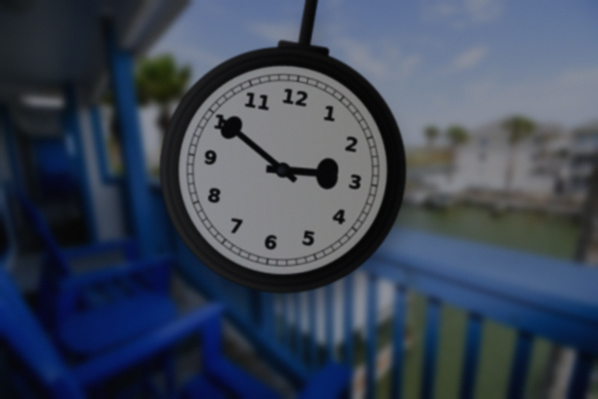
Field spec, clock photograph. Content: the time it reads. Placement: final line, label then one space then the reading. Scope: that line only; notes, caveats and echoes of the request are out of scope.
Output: 2:50
